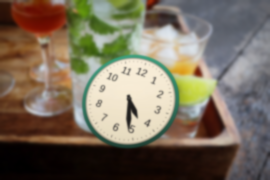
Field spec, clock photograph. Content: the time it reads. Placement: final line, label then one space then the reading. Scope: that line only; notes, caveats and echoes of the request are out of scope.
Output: 4:26
